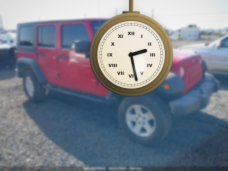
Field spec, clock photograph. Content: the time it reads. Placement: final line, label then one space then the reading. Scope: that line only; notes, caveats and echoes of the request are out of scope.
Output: 2:28
